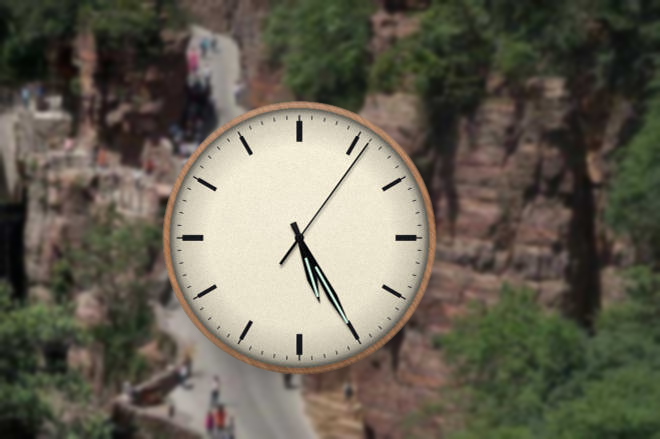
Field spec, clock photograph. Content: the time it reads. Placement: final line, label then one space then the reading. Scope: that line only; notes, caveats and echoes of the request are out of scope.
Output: 5:25:06
